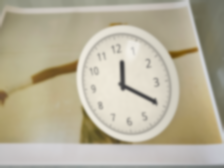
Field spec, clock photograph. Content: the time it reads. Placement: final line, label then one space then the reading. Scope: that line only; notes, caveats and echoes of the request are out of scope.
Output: 12:20
